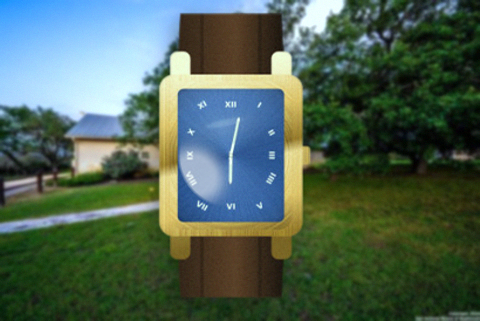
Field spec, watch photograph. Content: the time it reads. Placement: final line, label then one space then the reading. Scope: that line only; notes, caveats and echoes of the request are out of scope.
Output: 6:02
